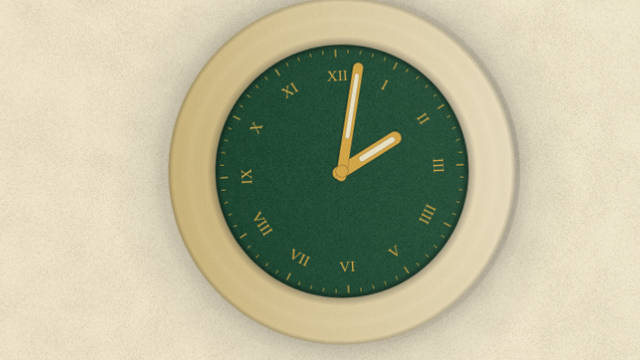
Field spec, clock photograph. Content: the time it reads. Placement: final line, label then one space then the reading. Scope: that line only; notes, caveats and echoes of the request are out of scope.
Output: 2:02
